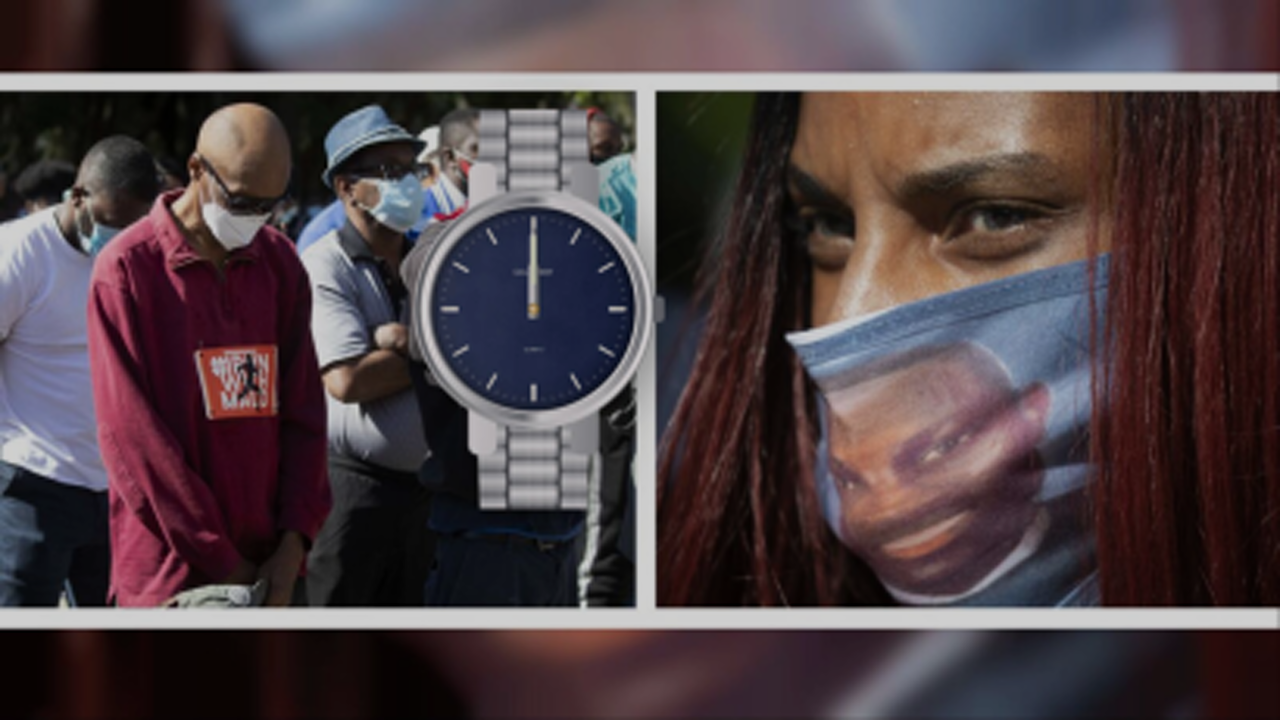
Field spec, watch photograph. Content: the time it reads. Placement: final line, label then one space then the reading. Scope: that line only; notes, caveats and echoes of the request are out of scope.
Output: 12:00
